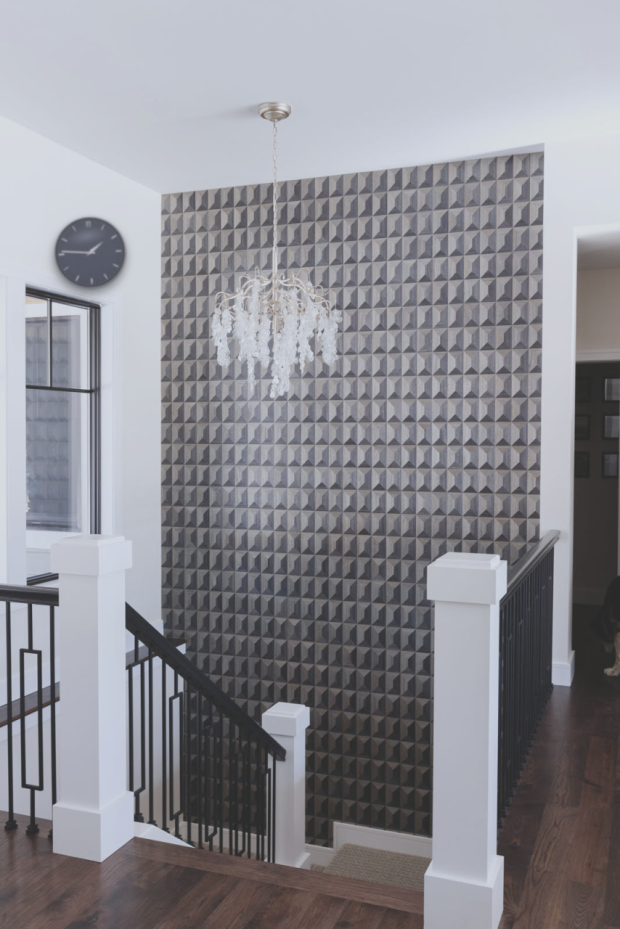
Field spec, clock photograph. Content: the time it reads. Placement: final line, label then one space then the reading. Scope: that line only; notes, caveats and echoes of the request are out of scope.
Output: 1:46
